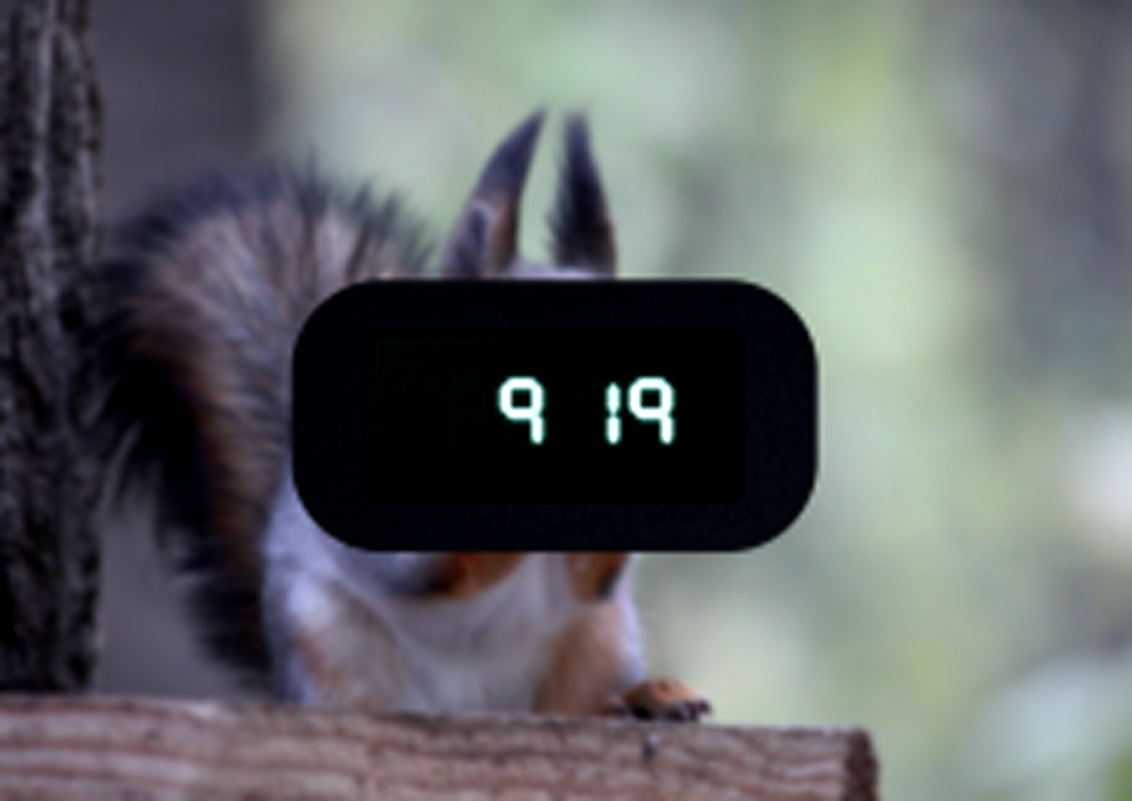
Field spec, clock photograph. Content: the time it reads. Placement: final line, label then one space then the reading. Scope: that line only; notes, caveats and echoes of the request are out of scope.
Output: 9:19
